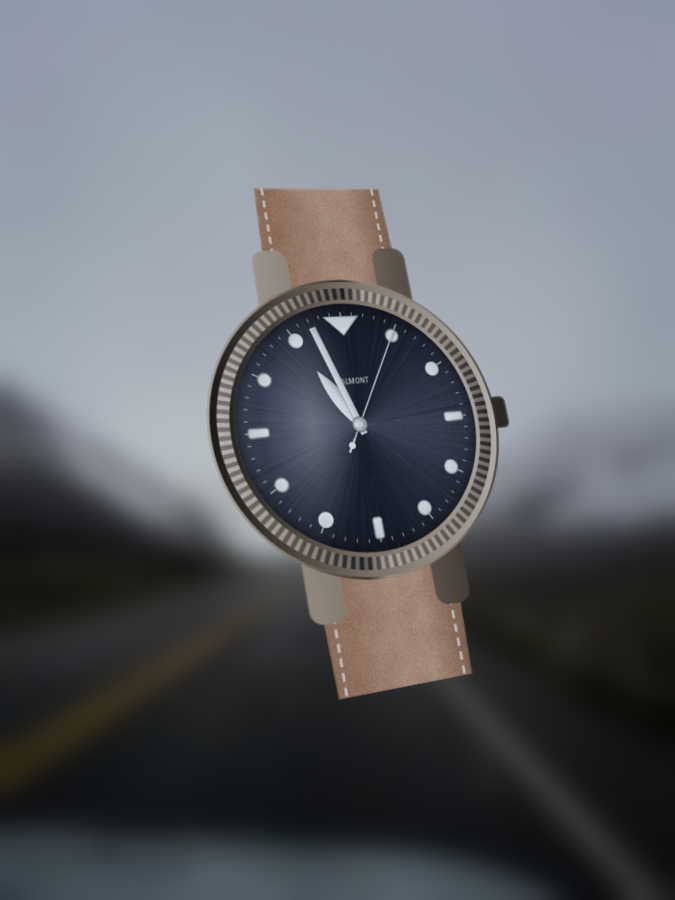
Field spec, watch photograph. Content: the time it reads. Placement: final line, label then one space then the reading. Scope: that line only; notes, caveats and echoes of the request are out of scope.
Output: 10:57:05
